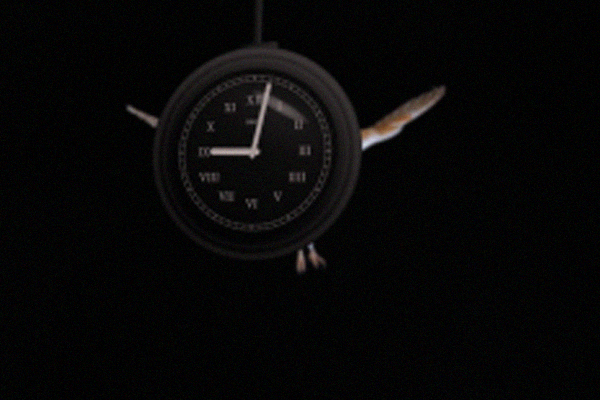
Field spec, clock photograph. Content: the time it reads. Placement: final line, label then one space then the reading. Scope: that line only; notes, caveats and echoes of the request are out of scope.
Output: 9:02
